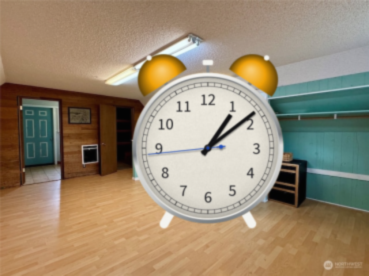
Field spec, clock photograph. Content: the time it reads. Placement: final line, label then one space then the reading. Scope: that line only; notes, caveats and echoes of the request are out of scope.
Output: 1:08:44
